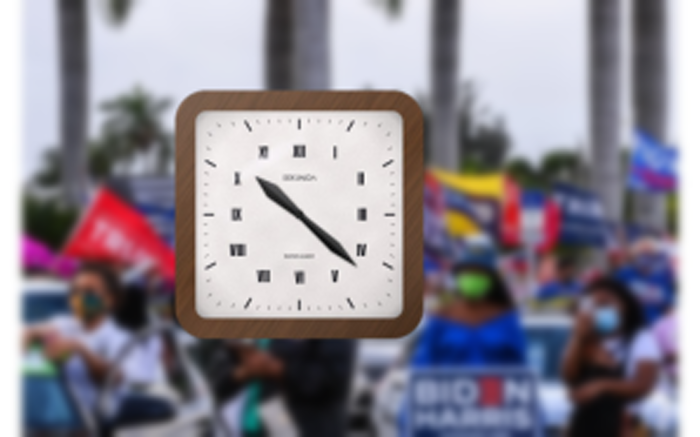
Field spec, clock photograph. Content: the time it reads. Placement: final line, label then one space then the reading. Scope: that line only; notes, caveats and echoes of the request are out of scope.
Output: 10:22
